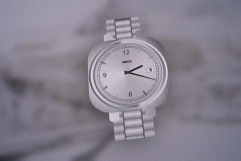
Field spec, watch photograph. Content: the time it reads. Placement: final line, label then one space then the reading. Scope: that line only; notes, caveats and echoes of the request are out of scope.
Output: 2:19
